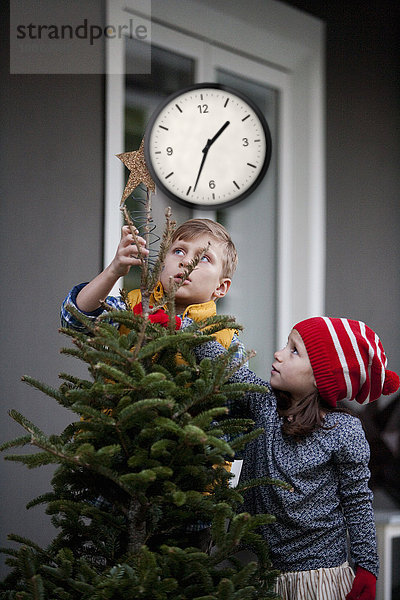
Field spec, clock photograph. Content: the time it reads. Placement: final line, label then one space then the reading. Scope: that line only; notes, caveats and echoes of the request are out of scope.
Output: 1:34
